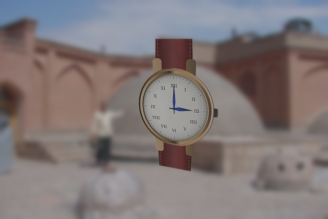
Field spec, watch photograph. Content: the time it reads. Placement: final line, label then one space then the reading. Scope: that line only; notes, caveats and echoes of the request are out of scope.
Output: 3:00
